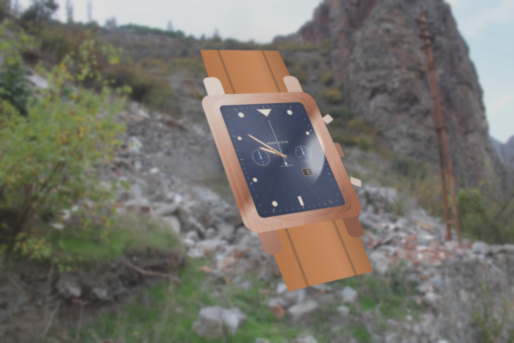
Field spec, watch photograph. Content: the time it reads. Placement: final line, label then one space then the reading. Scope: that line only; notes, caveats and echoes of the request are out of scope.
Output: 9:52
